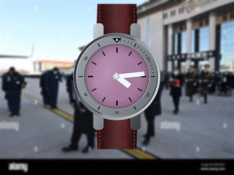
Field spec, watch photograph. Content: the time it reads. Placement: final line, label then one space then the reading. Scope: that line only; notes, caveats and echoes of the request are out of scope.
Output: 4:14
